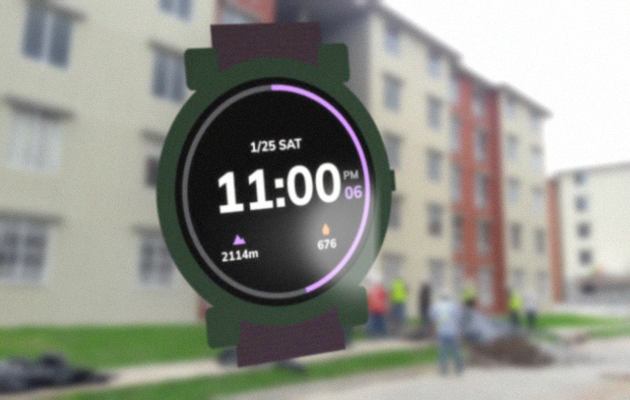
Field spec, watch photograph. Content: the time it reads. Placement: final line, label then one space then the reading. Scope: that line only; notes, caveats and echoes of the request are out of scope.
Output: 11:00:06
